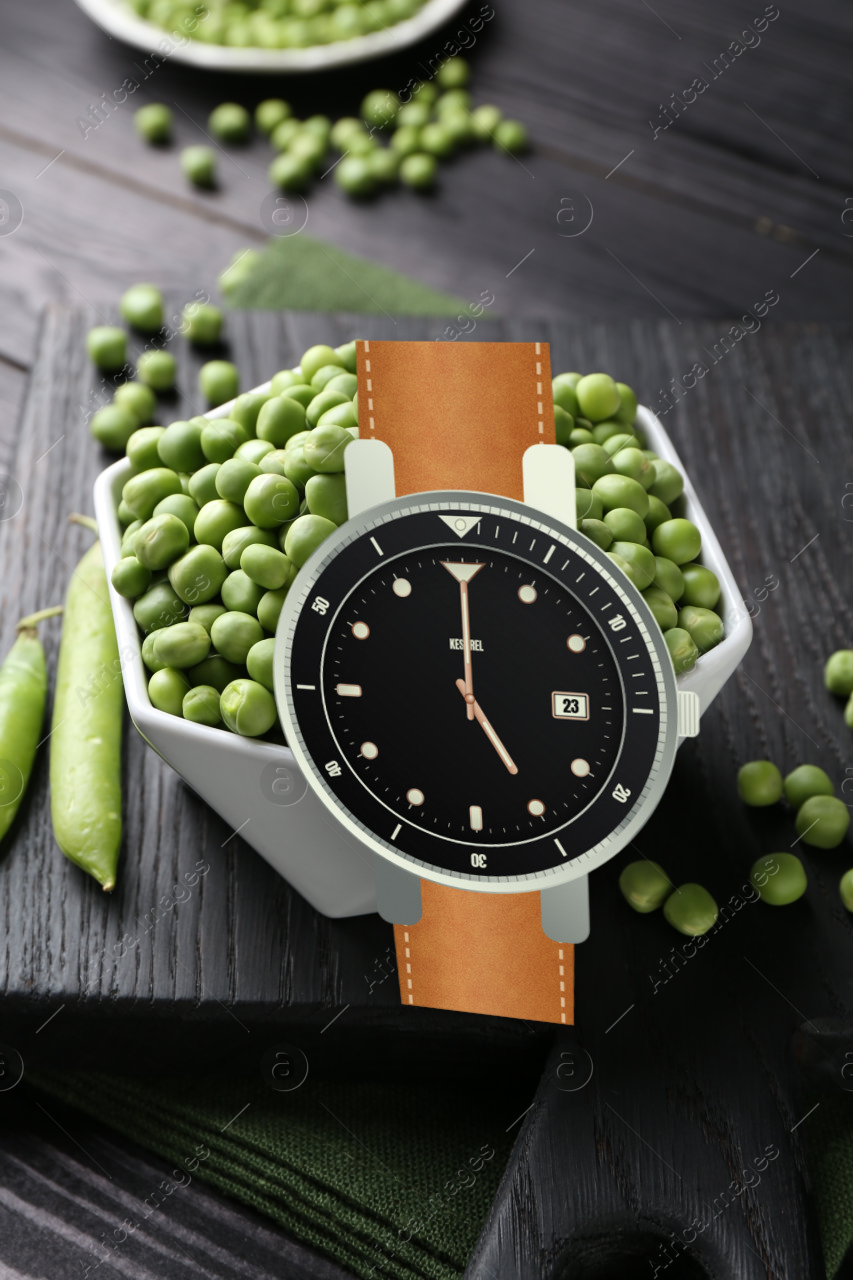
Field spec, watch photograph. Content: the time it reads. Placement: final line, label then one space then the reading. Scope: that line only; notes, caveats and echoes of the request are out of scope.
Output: 5:00
